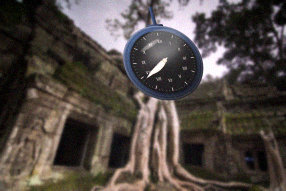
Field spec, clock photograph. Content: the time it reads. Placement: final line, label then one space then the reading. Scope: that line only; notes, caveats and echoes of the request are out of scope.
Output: 7:39
